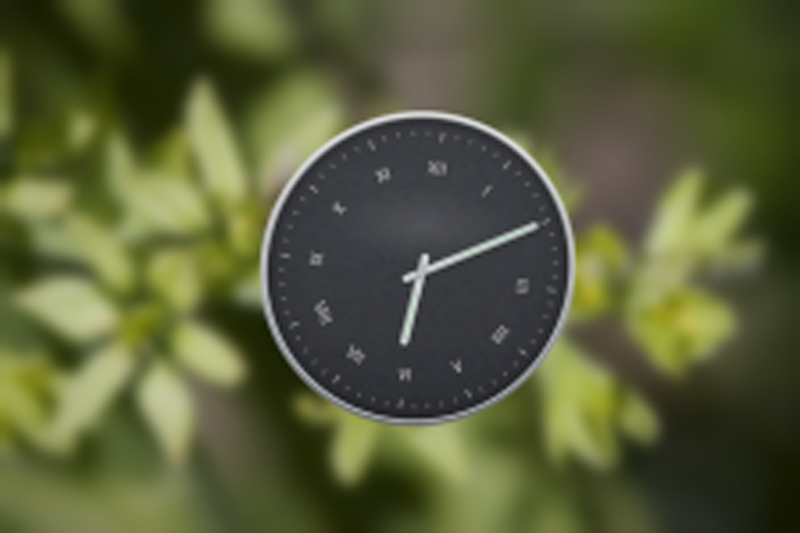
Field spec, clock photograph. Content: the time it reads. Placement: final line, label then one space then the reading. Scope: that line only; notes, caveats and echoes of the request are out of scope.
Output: 6:10
